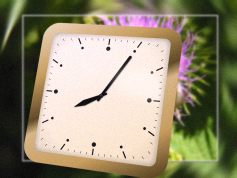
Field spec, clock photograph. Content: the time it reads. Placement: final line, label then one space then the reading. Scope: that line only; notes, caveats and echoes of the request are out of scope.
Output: 8:05
